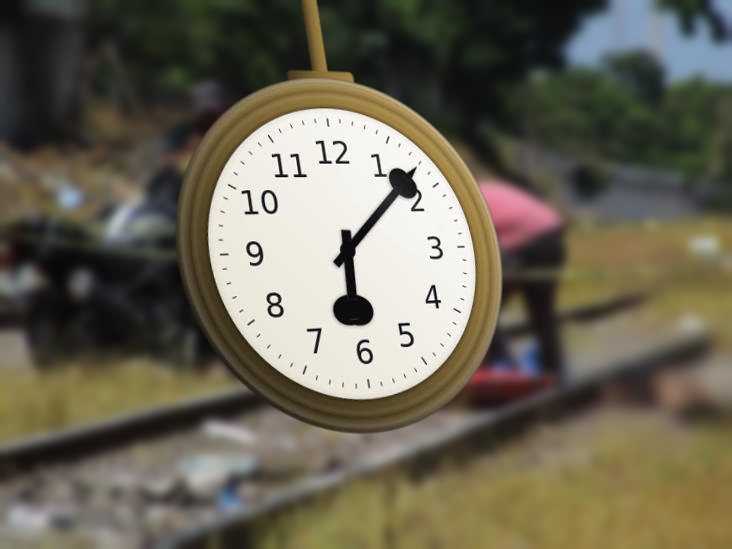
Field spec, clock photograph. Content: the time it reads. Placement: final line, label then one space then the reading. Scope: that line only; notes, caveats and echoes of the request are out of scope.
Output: 6:08
